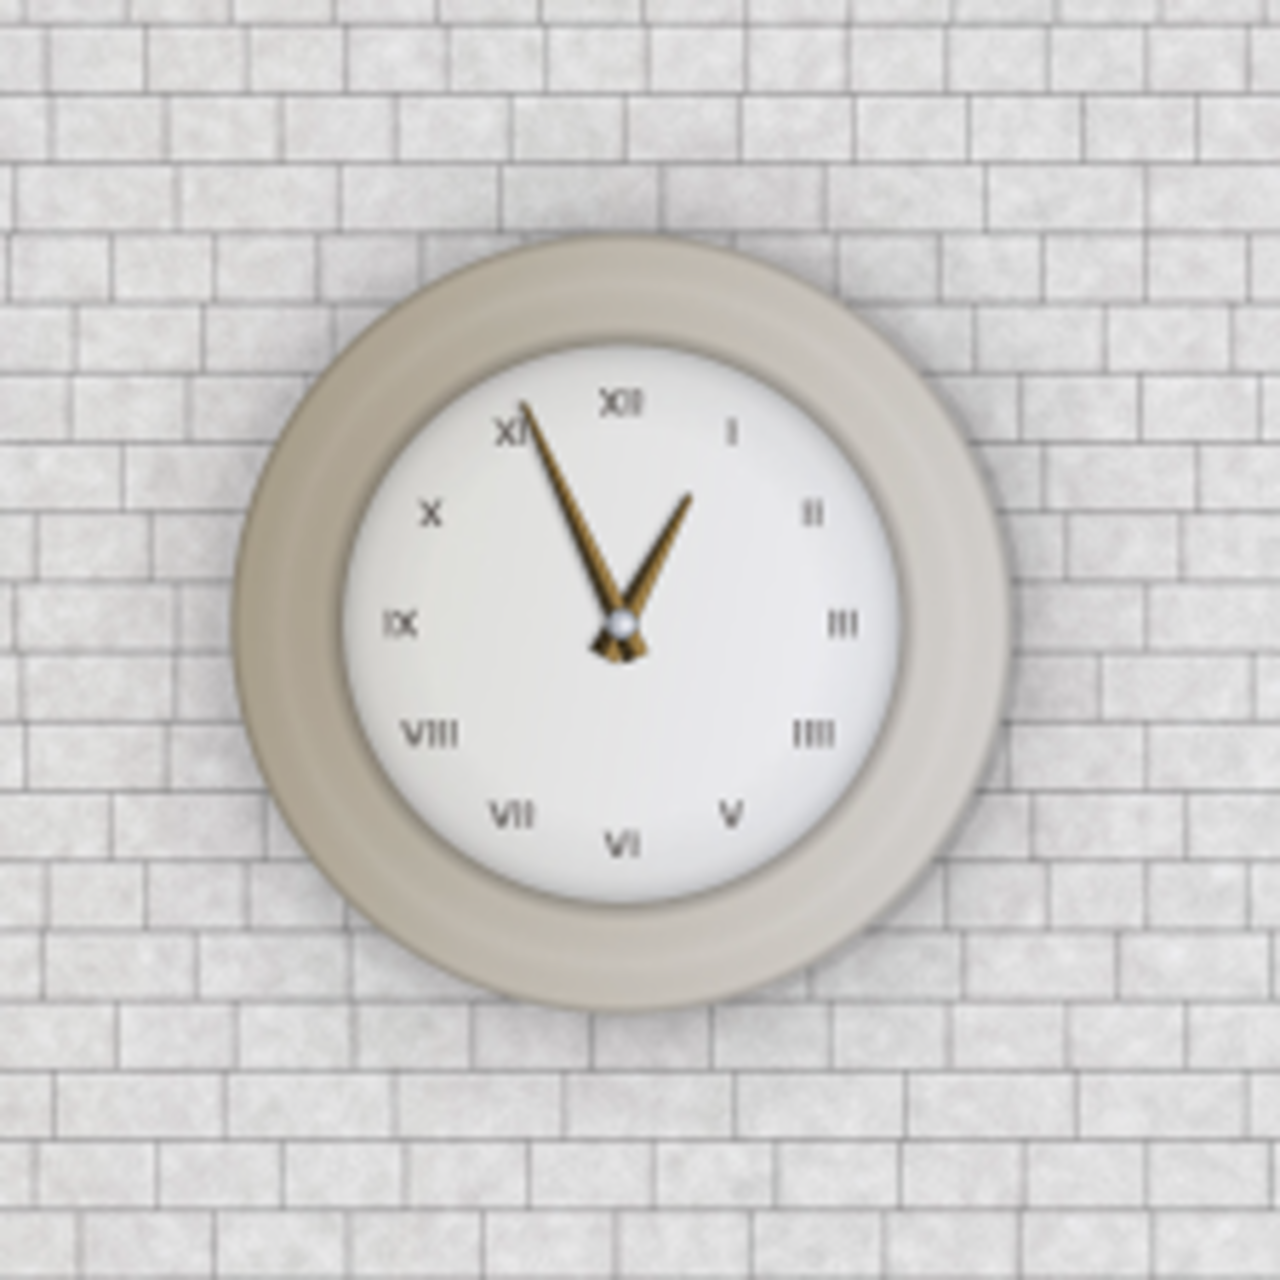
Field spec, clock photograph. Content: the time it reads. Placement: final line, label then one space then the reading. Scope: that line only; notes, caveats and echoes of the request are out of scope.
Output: 12:56
